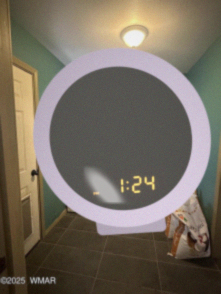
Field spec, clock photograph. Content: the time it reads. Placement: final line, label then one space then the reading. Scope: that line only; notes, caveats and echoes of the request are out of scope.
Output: 1:24
